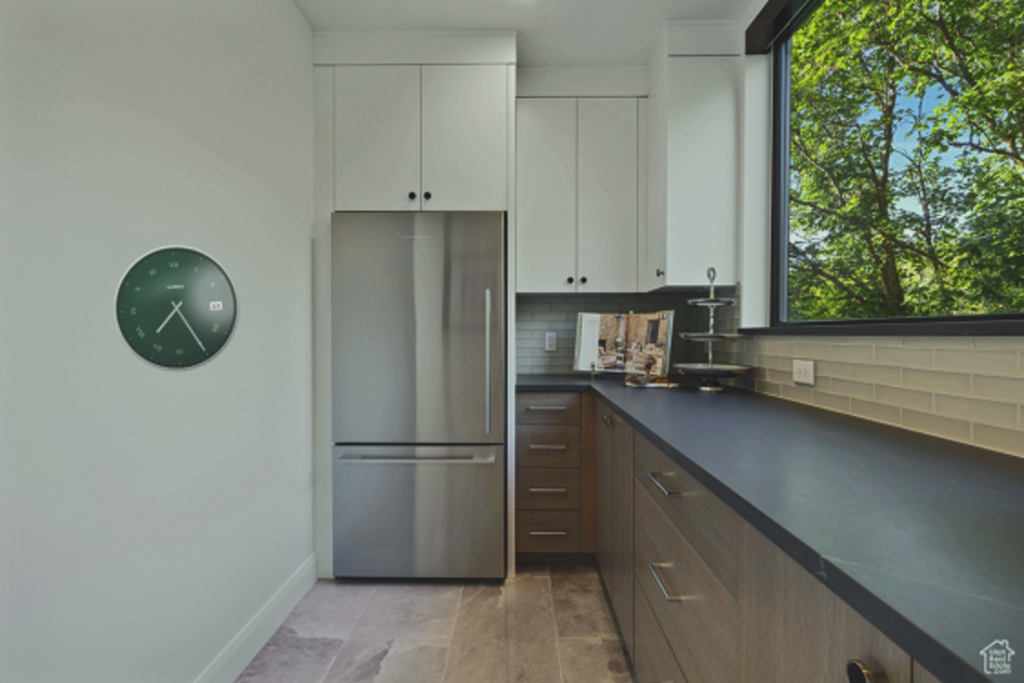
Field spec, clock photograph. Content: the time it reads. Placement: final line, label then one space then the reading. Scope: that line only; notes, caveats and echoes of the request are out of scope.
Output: 7:25
